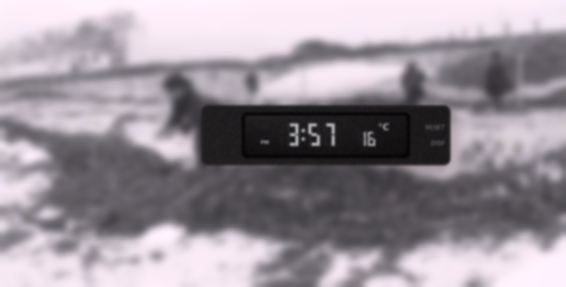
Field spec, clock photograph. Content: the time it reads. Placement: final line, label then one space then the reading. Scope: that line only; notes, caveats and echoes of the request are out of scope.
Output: 3:57
